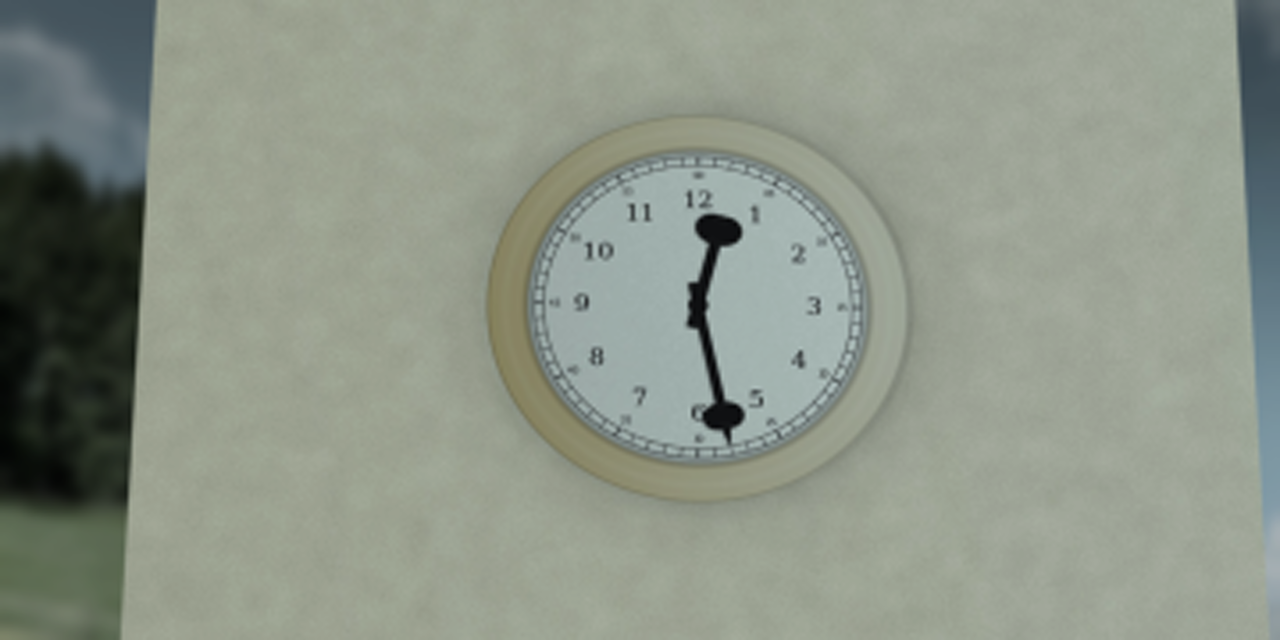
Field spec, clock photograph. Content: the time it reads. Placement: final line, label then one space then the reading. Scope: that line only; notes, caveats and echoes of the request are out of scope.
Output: 12:28
